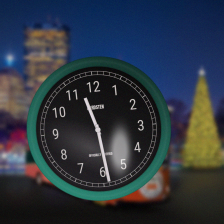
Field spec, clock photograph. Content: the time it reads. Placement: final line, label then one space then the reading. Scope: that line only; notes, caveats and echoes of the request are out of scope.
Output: 11:29
